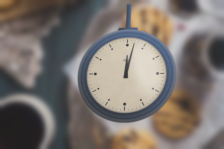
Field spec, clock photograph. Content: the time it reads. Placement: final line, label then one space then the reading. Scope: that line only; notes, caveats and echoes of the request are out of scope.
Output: 12:02
